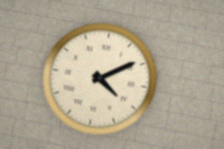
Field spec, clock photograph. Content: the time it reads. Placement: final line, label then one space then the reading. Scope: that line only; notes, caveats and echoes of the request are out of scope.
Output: 4:09
